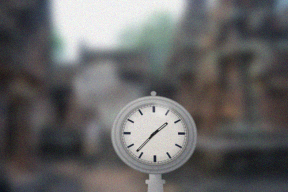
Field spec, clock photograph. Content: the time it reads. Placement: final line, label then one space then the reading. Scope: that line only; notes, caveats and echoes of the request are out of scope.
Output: 1:37
